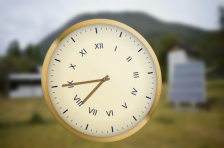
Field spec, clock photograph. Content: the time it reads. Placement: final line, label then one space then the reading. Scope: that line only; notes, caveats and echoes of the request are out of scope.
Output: 7:45
